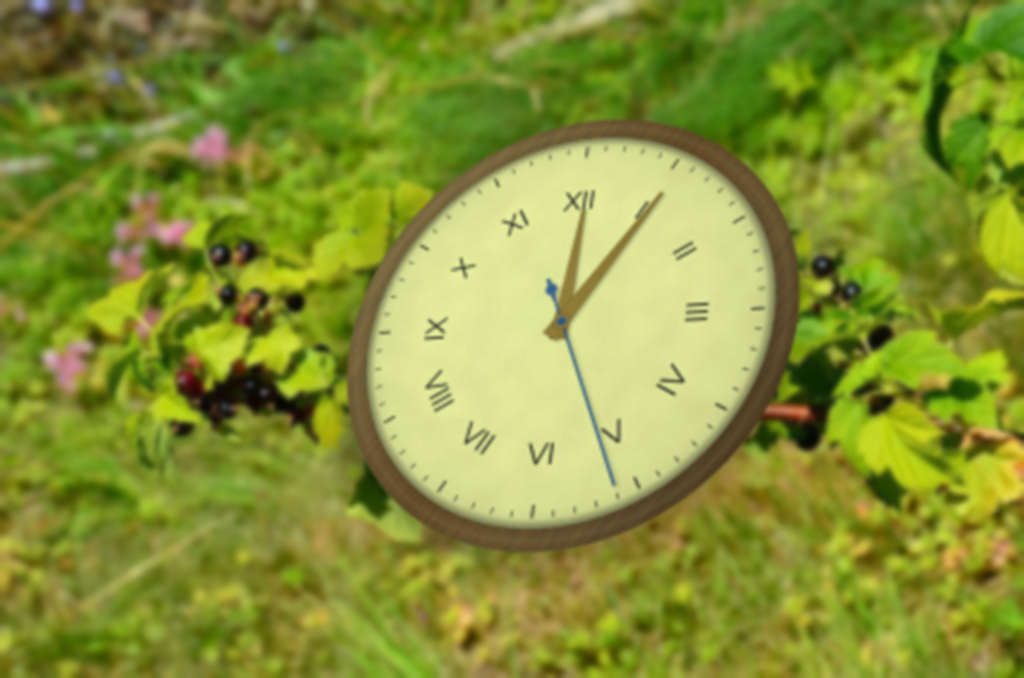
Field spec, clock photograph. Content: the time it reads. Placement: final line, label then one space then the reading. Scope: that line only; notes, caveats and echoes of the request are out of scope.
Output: 12:05:26
